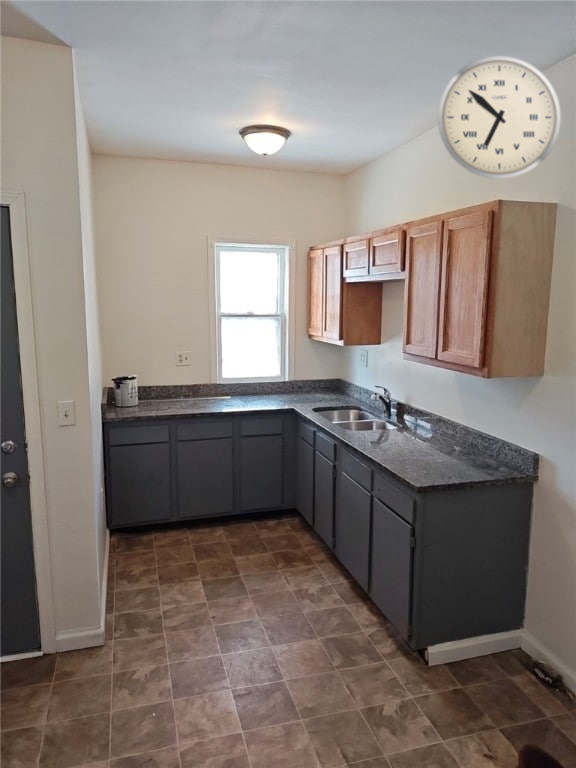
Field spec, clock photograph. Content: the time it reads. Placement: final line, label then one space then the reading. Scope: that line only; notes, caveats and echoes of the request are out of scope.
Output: 6:52
